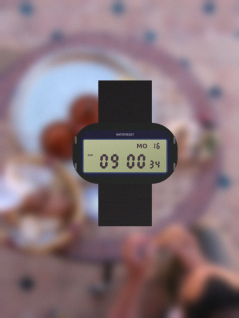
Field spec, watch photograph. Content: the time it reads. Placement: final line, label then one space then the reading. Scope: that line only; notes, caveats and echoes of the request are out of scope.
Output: 9:00:34
